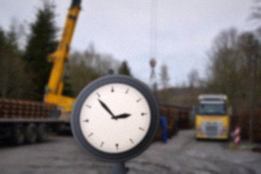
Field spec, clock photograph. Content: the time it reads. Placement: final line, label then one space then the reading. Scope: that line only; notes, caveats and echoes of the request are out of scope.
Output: 2:54
